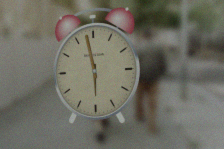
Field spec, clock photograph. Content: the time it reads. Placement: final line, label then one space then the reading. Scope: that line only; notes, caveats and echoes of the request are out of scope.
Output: 5:58
